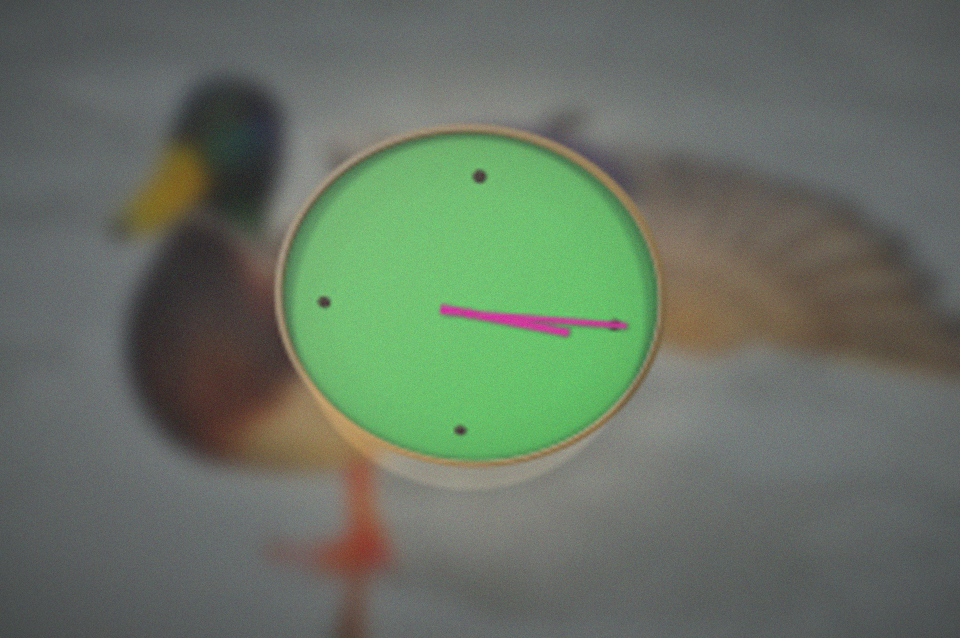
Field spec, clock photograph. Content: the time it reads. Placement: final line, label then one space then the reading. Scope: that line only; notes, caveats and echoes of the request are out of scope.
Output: 3:15
